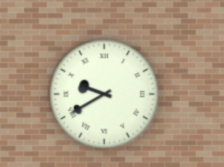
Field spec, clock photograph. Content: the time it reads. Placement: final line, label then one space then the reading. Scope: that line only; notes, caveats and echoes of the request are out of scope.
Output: 9:40
